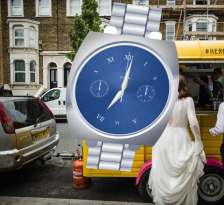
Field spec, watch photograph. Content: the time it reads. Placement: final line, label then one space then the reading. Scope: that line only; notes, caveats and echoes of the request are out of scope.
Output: 7:01
